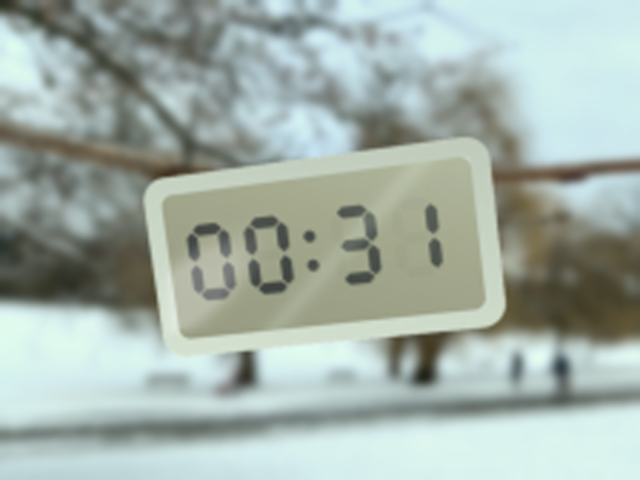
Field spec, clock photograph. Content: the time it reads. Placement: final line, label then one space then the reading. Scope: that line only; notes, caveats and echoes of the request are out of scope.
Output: 0:31
